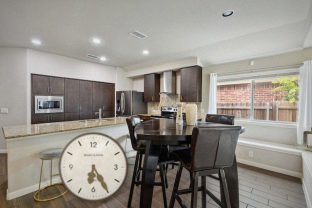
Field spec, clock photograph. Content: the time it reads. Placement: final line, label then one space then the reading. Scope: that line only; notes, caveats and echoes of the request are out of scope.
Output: 6:25
